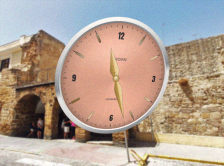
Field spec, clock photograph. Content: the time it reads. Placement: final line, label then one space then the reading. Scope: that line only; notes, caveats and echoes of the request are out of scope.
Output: 11:27
